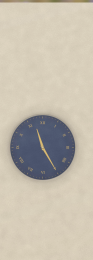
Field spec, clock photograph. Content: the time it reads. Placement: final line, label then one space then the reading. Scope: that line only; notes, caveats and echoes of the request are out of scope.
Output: 11:25
